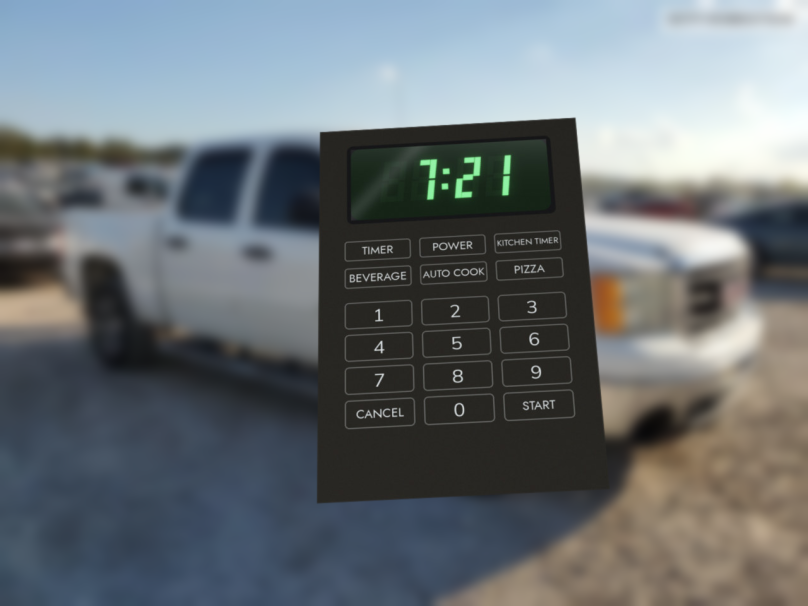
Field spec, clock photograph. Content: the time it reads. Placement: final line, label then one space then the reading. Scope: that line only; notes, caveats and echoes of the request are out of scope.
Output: 7:21
